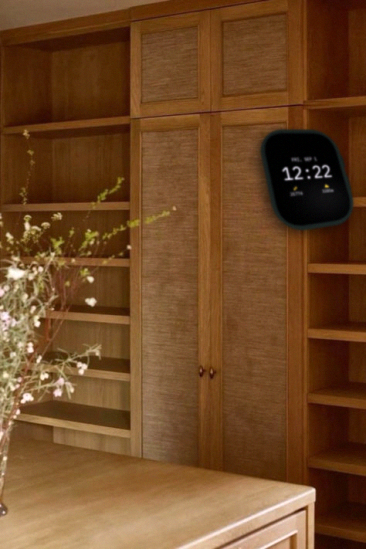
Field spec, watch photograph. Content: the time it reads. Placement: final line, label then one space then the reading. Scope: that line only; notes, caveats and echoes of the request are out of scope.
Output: 12:22
